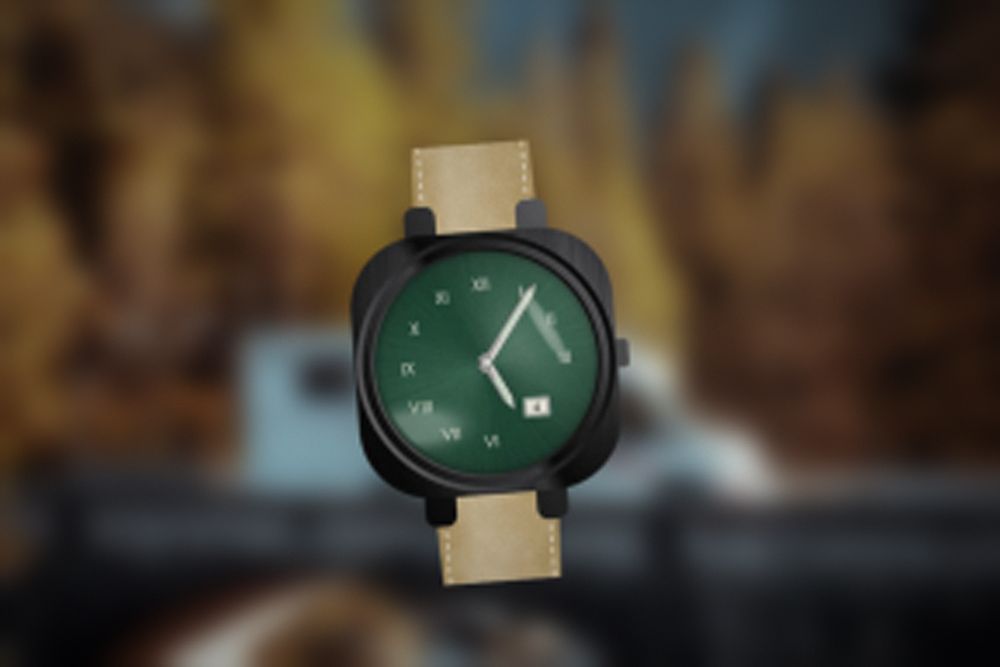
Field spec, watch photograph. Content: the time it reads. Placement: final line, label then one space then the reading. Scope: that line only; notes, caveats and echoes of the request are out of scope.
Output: 5:06
